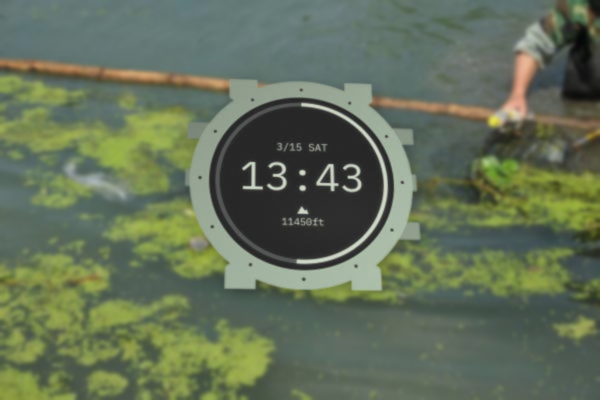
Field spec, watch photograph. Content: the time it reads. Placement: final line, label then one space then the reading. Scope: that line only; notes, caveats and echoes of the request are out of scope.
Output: 13:43
